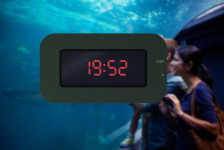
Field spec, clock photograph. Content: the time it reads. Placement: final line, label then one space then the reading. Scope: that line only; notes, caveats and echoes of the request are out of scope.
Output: 19:52
